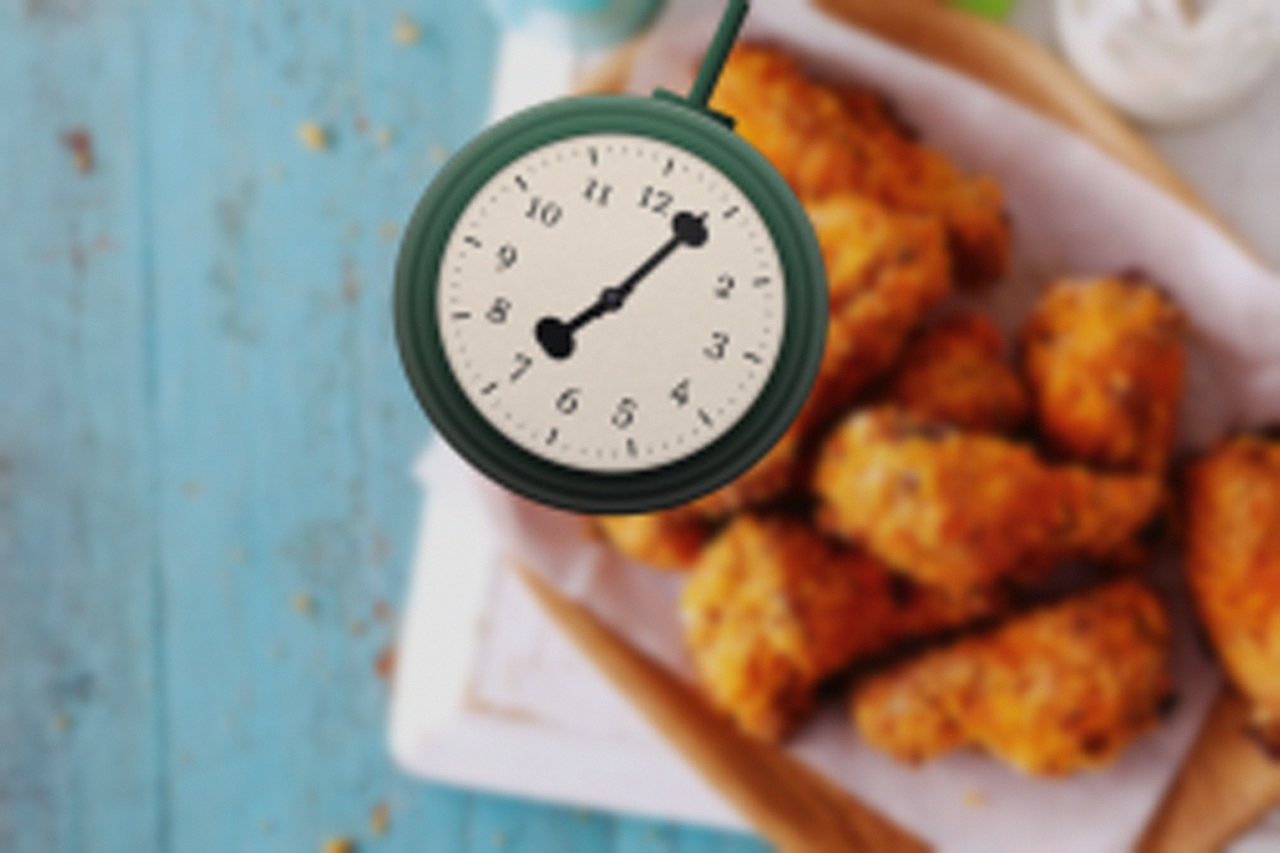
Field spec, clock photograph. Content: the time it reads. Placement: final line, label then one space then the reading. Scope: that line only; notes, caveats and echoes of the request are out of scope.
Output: 7:04
